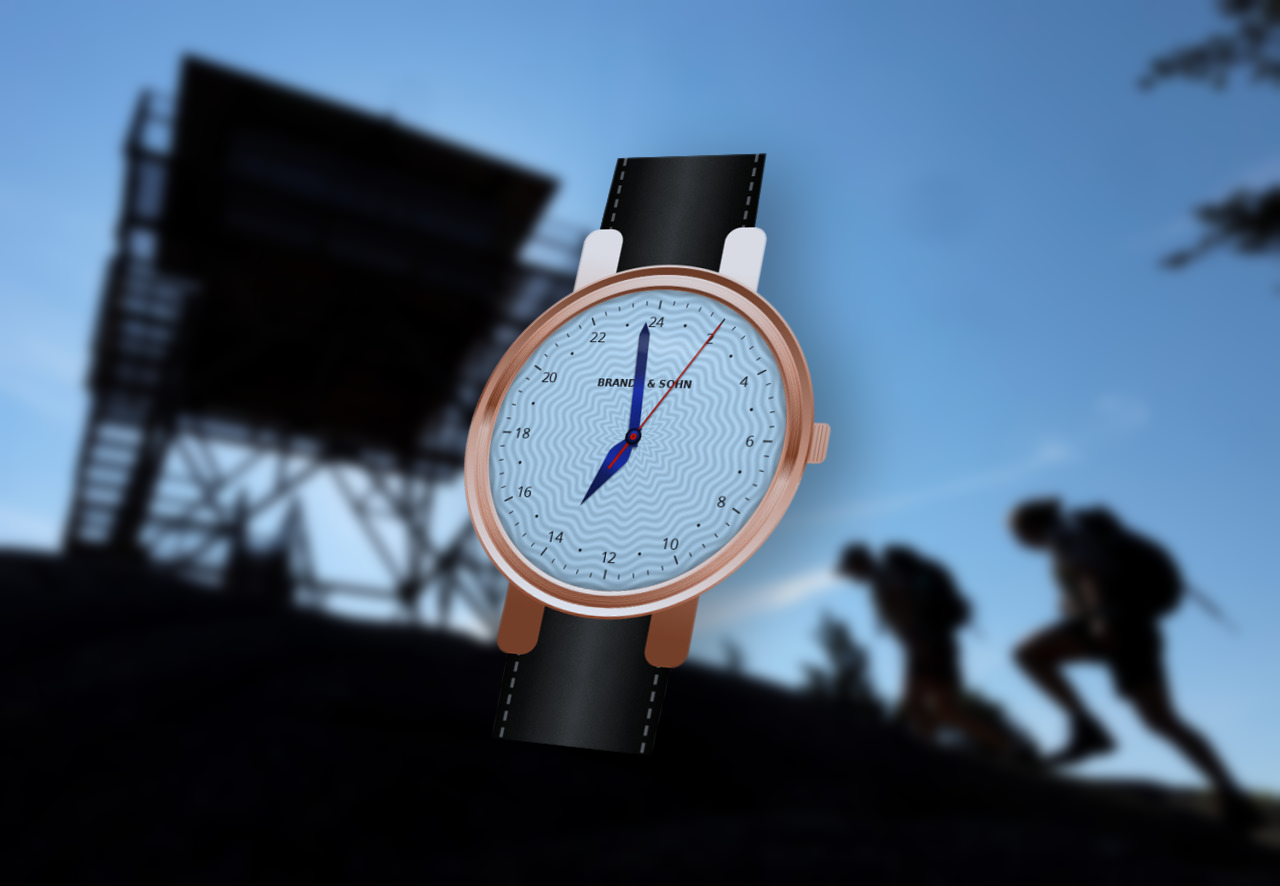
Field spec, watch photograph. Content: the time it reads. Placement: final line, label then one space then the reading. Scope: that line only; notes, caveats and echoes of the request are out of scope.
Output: 13:59:05
